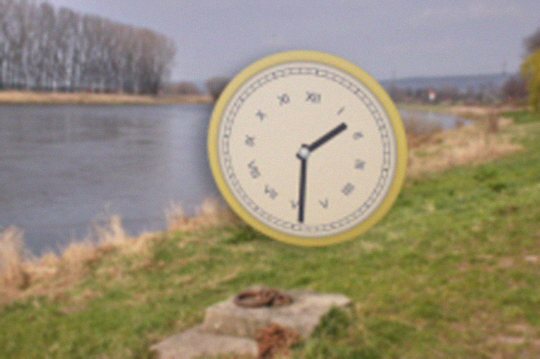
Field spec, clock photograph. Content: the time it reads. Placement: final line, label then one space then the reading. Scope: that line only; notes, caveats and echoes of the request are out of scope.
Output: 1:29
